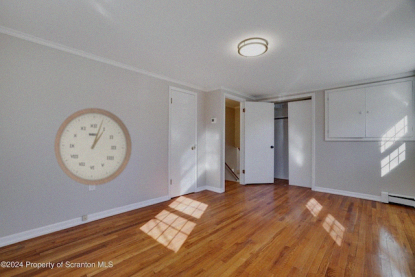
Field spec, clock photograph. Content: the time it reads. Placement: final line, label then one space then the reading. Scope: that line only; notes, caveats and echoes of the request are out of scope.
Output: 1:03
